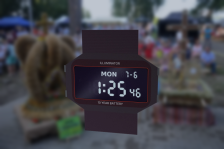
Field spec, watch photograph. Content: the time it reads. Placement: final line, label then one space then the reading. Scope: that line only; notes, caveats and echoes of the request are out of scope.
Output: 1:25:46
